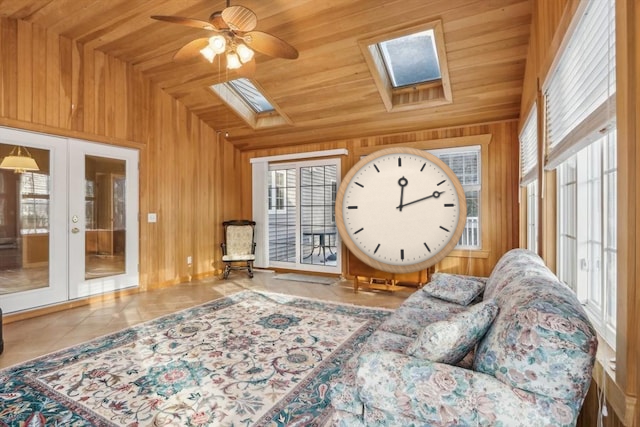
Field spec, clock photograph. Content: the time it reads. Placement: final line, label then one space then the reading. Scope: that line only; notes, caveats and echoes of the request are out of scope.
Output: 12:12
